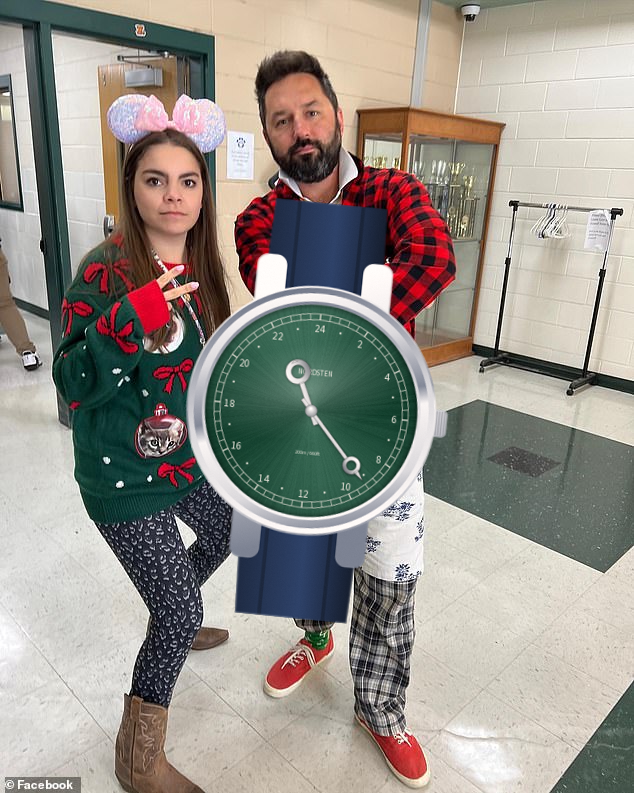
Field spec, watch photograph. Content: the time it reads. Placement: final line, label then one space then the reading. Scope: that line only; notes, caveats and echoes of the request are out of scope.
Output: 22:23
